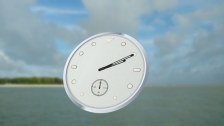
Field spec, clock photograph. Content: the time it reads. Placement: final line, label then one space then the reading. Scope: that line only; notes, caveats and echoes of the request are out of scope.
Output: 2:10
